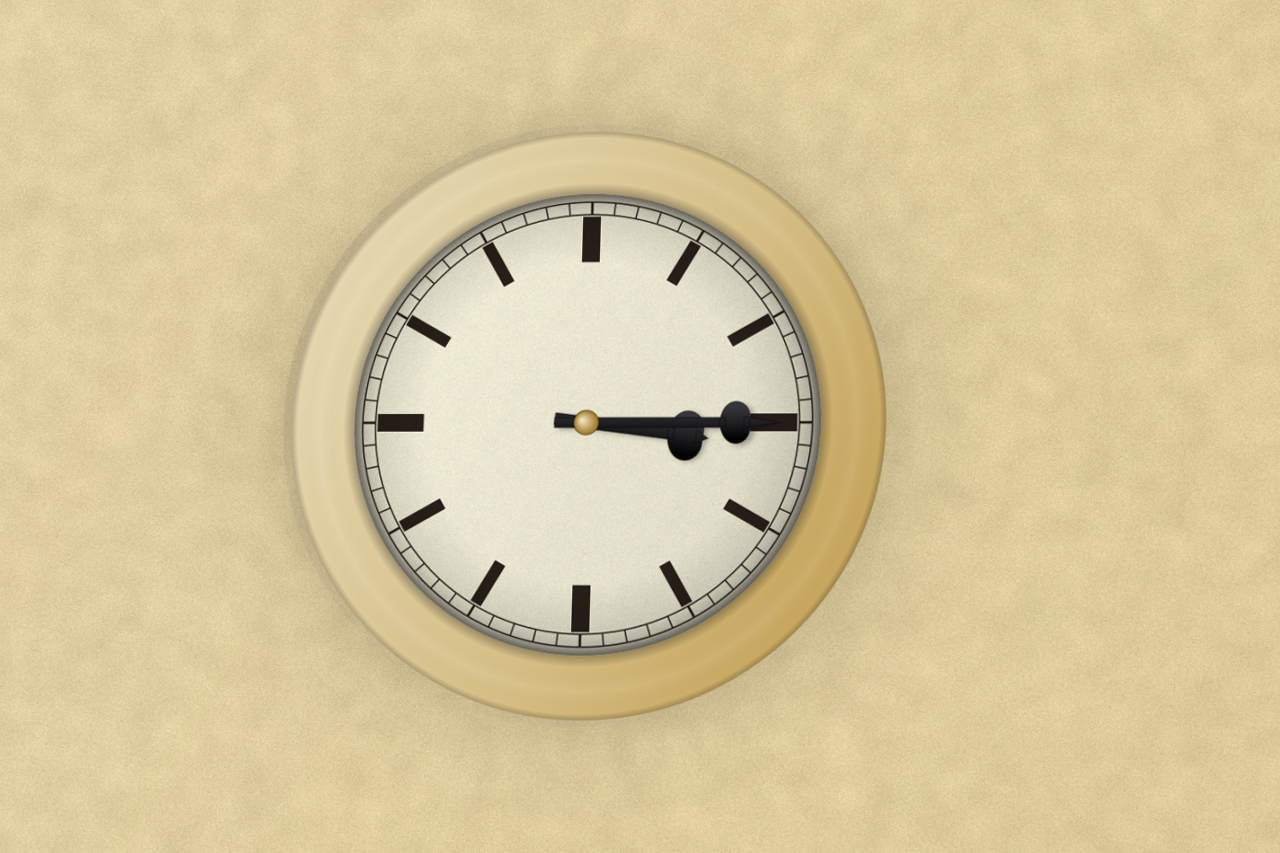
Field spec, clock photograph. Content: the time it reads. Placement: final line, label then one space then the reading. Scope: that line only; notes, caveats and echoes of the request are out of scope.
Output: 3:15
